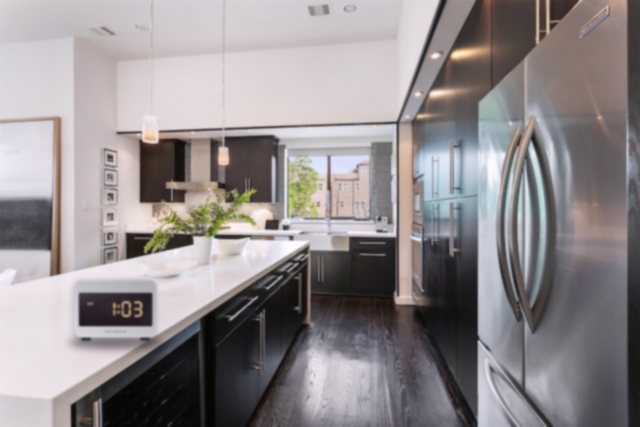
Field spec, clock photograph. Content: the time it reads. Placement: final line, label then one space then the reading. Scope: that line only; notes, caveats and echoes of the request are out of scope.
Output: 1:03
